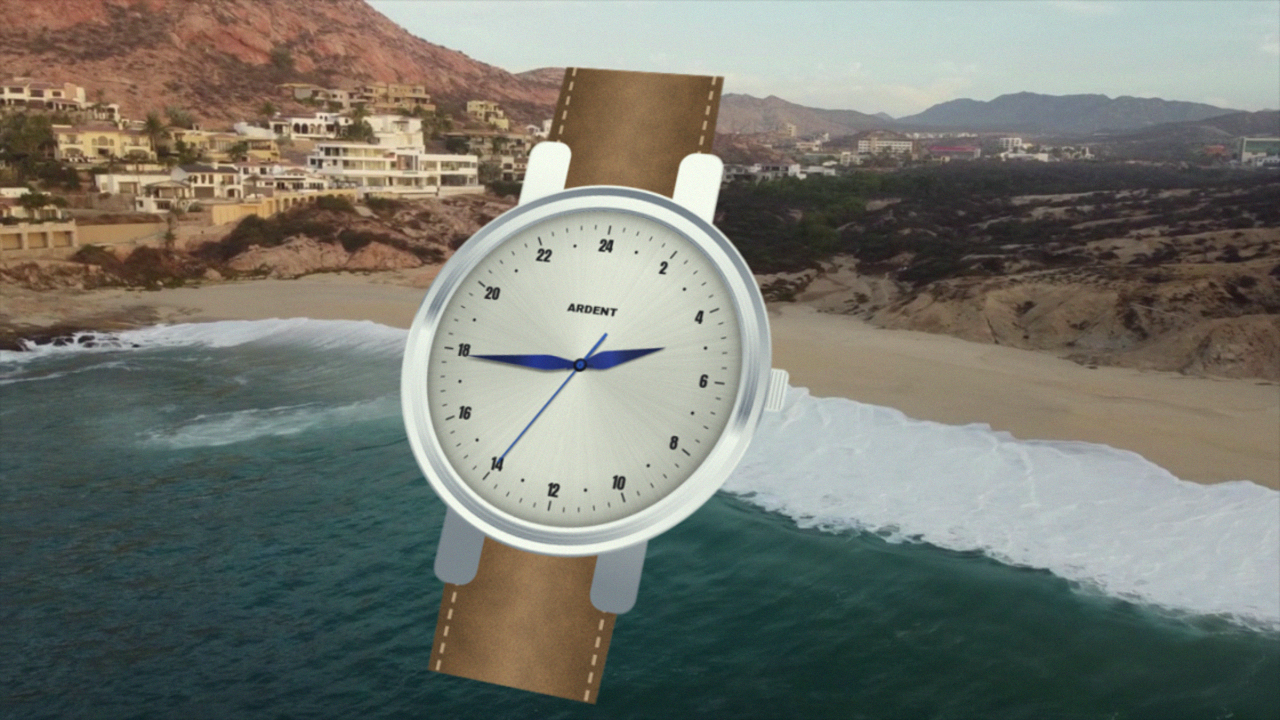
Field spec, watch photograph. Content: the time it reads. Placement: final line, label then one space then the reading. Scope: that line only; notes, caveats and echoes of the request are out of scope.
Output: 4:44:35
